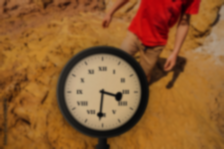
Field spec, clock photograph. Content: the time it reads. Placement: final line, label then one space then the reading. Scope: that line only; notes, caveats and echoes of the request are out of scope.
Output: 3:31
